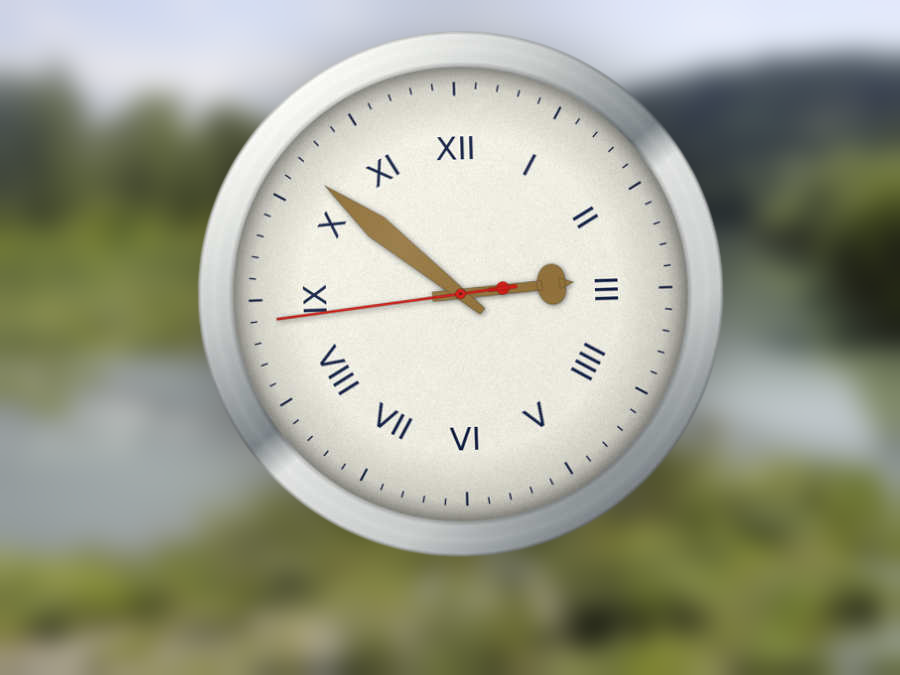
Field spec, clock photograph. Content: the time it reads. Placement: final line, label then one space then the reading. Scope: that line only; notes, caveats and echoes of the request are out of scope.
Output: 2:51:44
